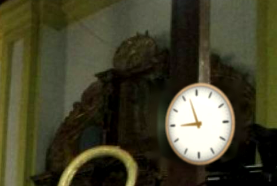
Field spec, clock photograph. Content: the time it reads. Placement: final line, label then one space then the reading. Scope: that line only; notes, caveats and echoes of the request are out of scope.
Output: 8:57
